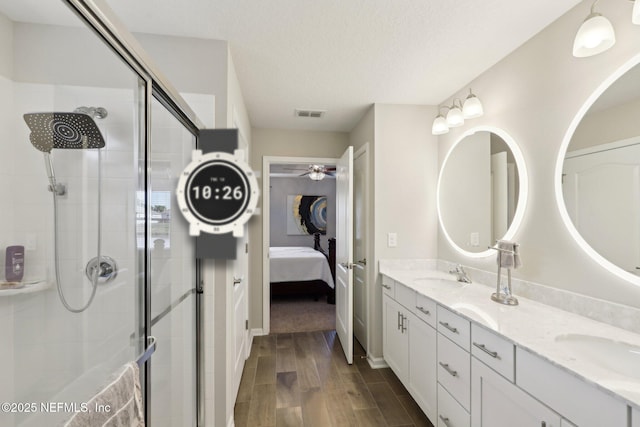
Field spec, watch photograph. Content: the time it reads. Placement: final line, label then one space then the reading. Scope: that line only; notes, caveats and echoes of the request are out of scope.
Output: 10:26
